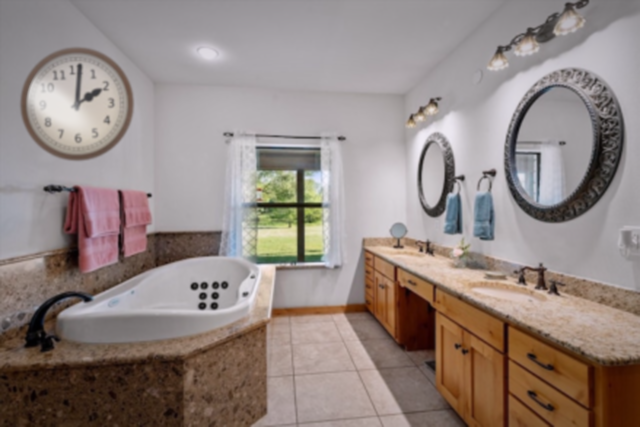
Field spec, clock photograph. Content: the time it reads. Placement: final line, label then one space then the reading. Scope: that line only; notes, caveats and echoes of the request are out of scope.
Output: 2:01
